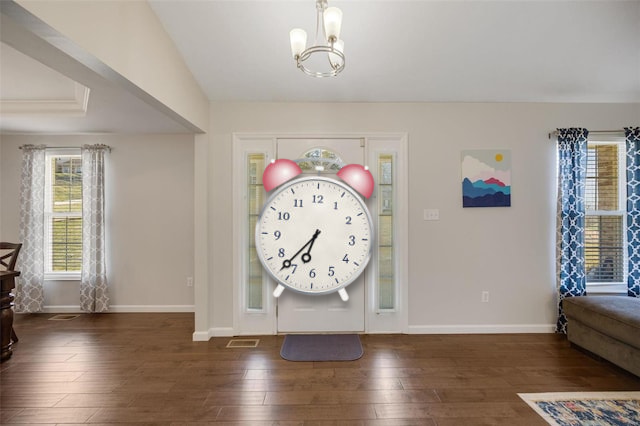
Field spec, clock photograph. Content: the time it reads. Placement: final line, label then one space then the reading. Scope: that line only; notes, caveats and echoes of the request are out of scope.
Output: 6:37
